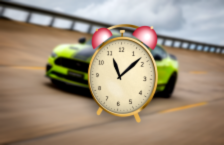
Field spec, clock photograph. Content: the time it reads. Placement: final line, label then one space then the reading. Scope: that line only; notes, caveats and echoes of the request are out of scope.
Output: 11:08
